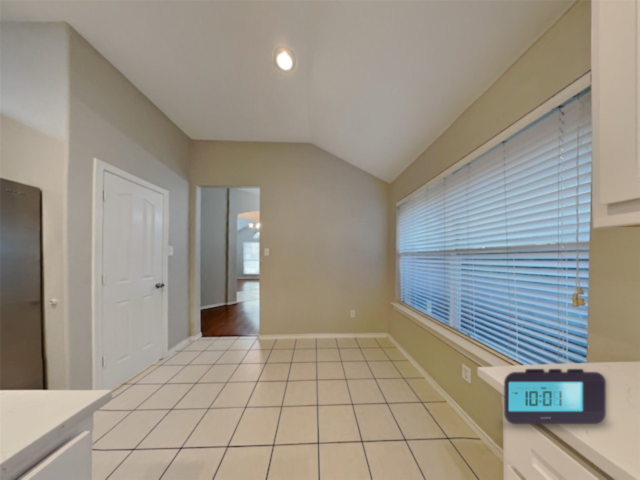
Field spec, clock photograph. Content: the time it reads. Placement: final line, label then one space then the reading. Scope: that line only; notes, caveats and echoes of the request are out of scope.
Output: 10:01
